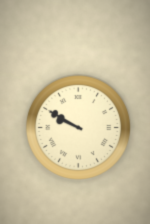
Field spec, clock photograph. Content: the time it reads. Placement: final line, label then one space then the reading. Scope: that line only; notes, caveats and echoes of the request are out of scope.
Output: 9:50
